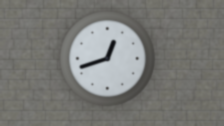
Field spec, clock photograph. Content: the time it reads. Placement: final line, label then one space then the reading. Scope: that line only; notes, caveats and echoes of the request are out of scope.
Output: 12:42
